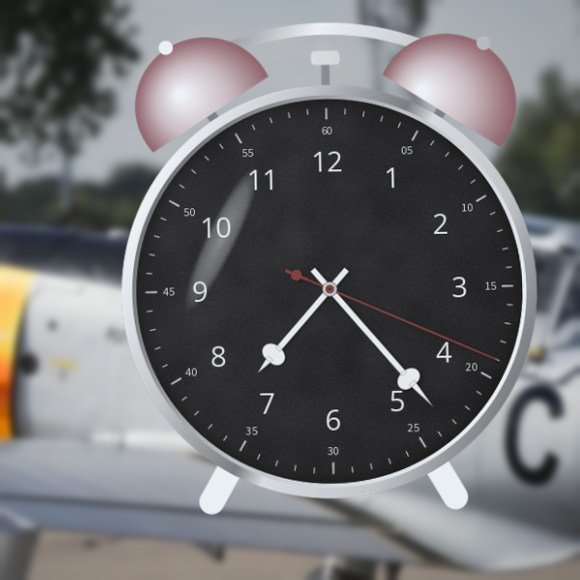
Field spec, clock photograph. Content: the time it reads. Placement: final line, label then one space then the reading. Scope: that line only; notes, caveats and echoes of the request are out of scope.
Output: 7:23:19
